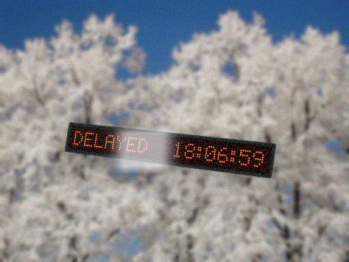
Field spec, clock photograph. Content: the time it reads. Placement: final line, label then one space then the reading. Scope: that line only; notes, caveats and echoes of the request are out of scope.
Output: 18:06:59
